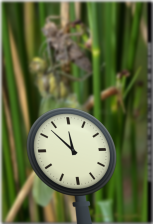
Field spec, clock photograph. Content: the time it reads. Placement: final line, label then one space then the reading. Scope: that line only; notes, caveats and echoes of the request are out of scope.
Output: 11:53
